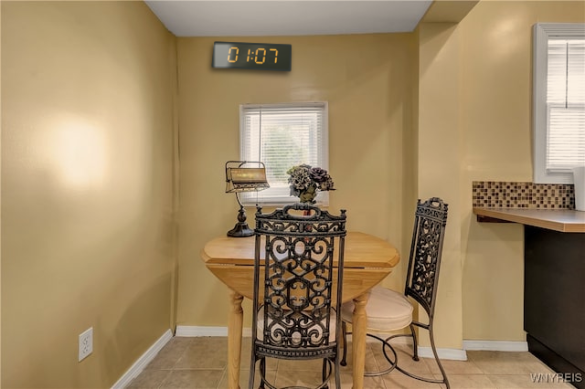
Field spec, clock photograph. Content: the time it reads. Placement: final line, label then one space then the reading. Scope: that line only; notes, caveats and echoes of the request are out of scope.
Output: 1:07
